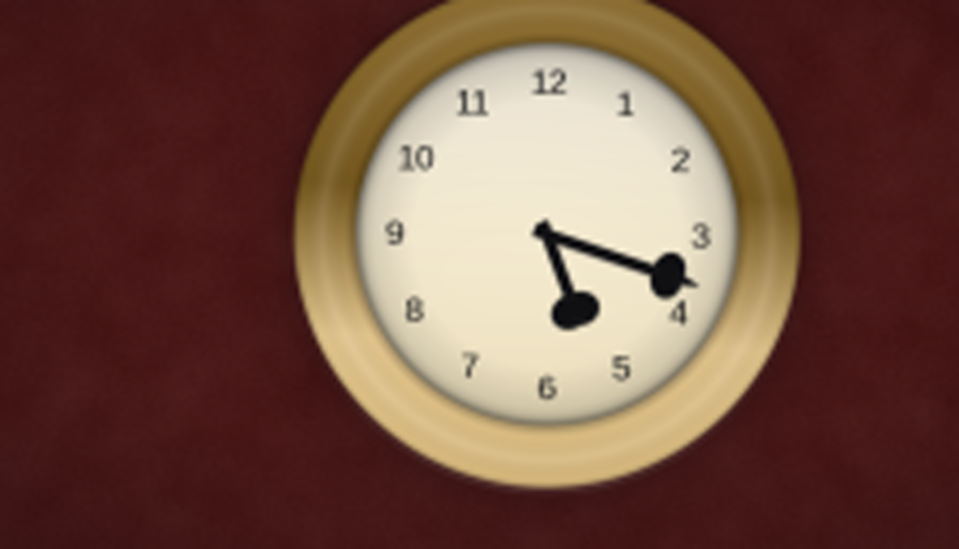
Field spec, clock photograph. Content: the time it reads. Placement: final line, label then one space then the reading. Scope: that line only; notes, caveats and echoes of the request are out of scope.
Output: 5:18
